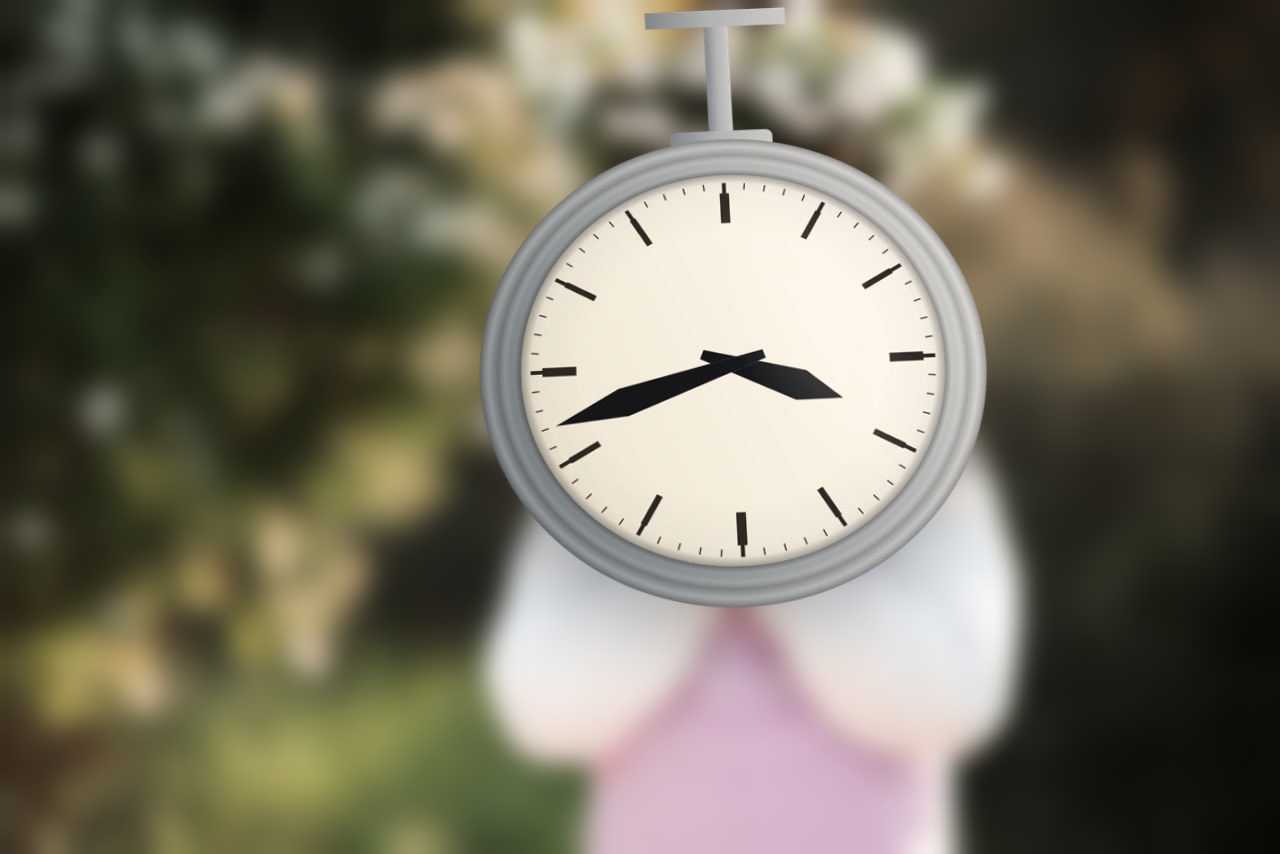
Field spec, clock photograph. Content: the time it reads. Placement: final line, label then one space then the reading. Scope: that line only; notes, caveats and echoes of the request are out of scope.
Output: 3:42
